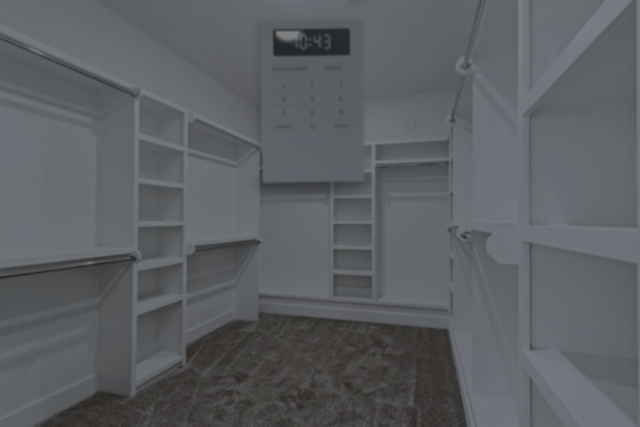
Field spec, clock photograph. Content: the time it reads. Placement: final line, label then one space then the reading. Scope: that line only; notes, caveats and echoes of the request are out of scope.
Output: 10:43
